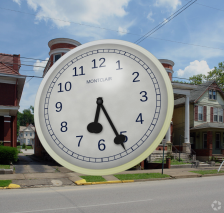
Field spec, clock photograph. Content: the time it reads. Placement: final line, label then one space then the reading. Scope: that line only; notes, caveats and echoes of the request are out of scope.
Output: 6:26
